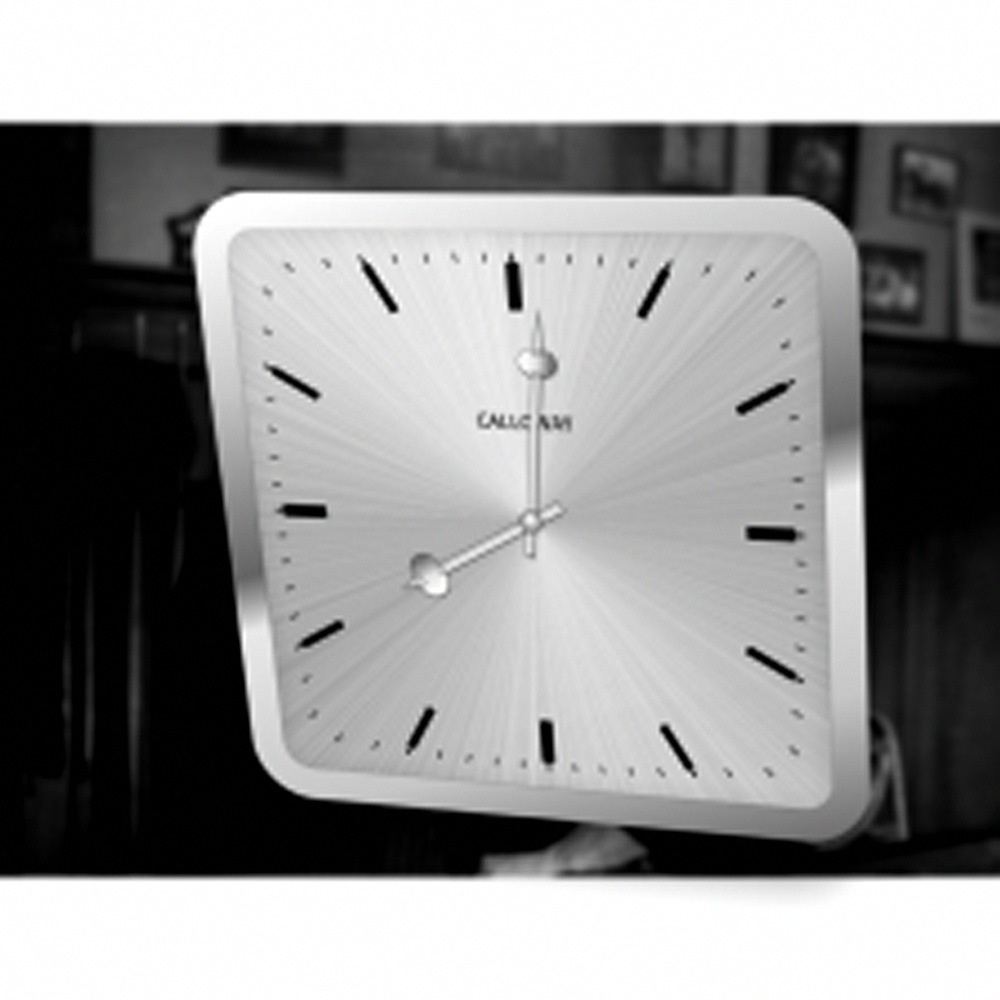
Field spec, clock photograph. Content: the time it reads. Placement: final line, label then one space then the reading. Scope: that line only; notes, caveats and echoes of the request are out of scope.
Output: 8:01
